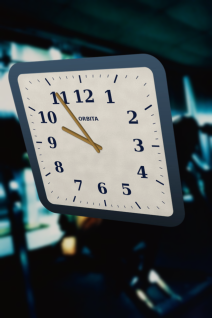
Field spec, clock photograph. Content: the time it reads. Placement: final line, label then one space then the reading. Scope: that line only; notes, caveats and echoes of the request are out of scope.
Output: 9:55
